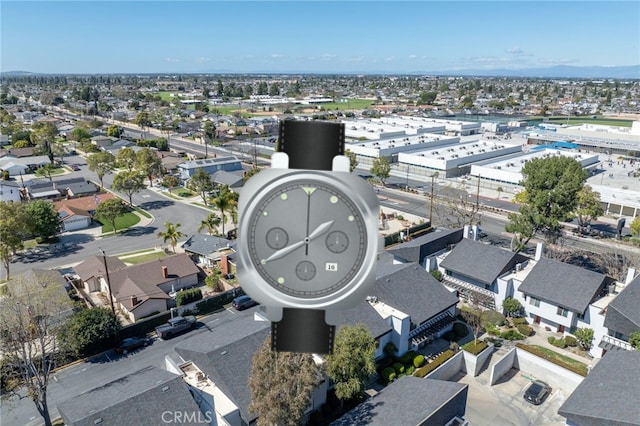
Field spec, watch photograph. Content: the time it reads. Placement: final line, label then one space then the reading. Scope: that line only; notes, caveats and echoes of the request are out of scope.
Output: 1:40
